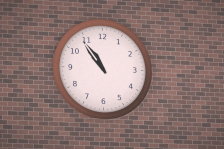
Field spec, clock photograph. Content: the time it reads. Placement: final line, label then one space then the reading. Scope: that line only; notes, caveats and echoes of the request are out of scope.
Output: 10:54
